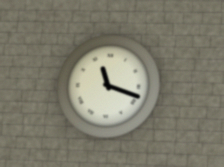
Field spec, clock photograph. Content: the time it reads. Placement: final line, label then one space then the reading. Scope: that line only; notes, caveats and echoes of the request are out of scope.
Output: 11:18
